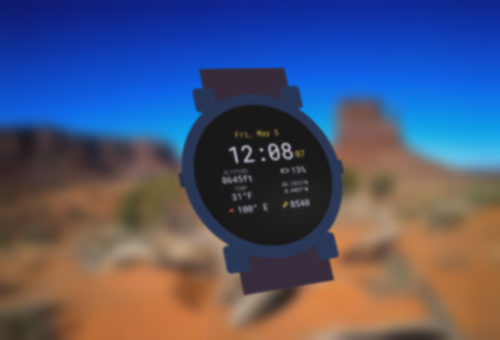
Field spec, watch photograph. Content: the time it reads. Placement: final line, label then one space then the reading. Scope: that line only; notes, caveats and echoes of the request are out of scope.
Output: 12:08
